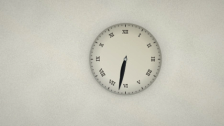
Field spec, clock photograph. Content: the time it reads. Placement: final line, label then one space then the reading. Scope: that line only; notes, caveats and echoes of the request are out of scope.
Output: 6:32
